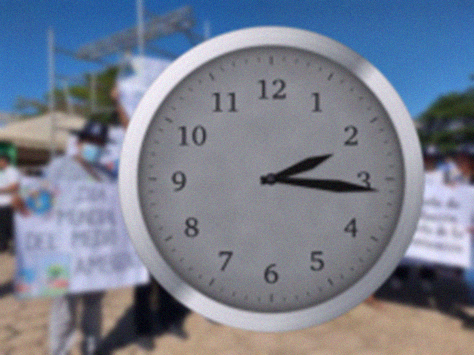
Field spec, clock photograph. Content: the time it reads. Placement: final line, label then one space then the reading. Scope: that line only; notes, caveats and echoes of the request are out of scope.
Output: 2:16
